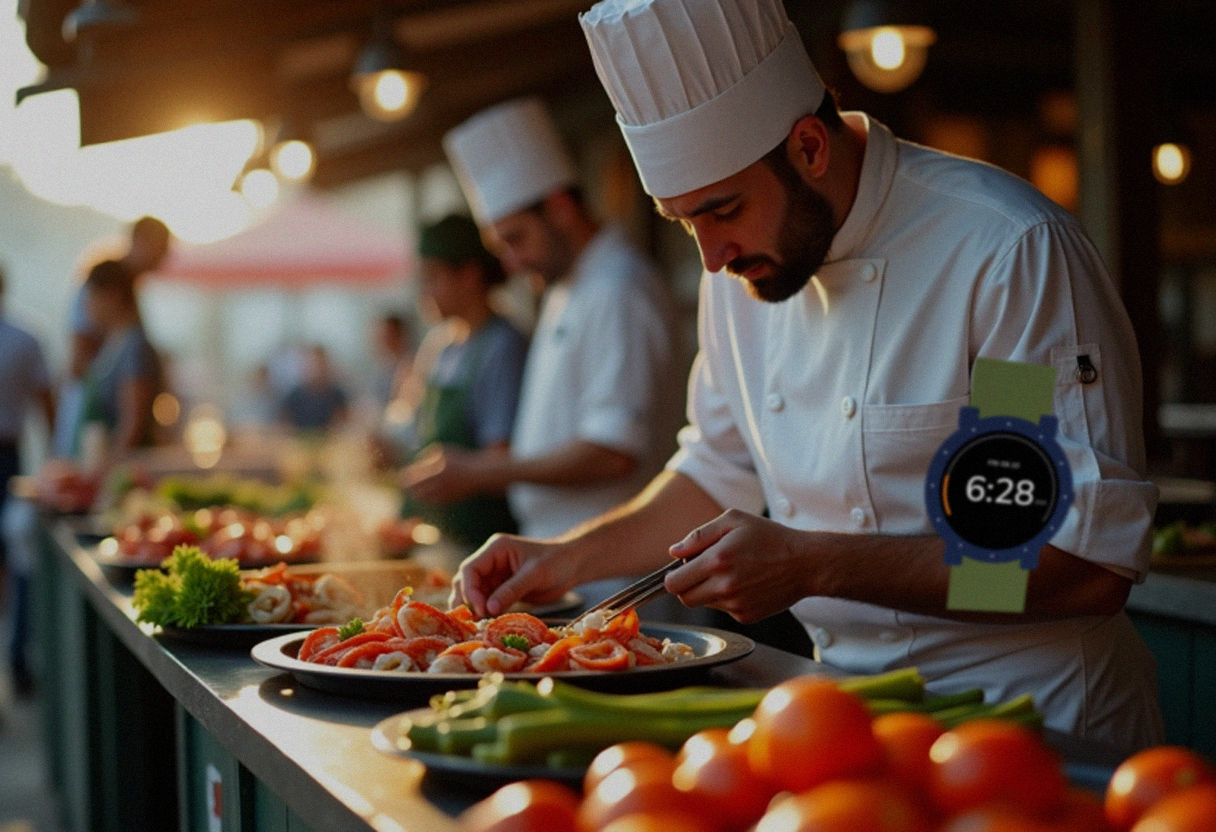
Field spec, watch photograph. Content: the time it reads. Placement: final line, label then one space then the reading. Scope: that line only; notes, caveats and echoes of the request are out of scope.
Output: 6:28
